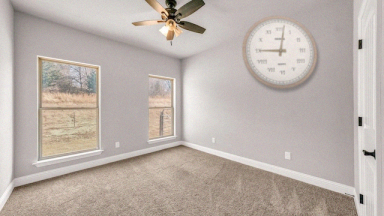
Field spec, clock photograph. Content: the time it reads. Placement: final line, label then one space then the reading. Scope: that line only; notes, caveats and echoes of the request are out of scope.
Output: 9:02
